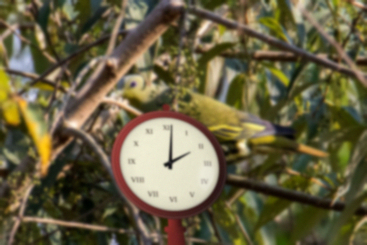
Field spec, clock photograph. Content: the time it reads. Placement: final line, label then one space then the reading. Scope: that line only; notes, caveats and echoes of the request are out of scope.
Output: 2:01
